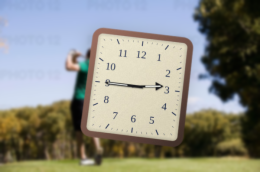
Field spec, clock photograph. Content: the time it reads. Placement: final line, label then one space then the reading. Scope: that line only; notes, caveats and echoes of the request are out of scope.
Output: 2:45
